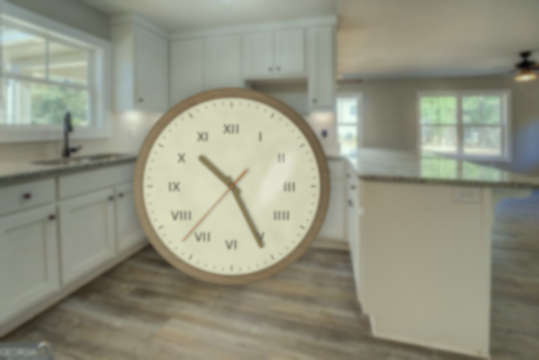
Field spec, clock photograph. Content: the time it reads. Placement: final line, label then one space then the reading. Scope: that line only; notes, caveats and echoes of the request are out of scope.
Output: 10:25:37
